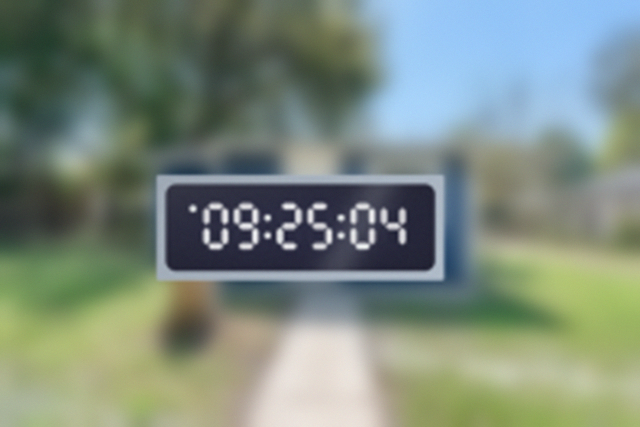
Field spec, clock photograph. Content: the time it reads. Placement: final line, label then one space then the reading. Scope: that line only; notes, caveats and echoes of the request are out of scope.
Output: 9:25:04
